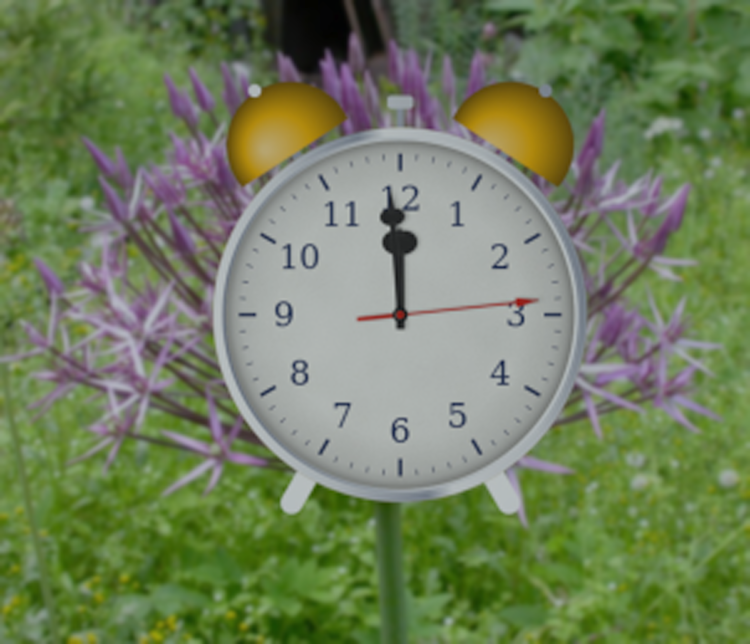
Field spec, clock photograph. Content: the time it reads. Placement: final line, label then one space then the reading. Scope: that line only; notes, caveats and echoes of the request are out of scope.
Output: 11:59:14
